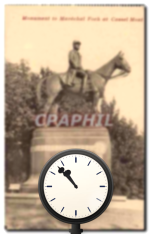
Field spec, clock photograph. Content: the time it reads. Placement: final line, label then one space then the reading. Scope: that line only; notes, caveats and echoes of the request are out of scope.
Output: 10:53
